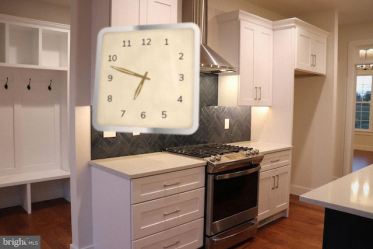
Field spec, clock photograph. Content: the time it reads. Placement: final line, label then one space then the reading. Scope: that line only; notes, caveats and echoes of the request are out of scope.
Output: 6:48
